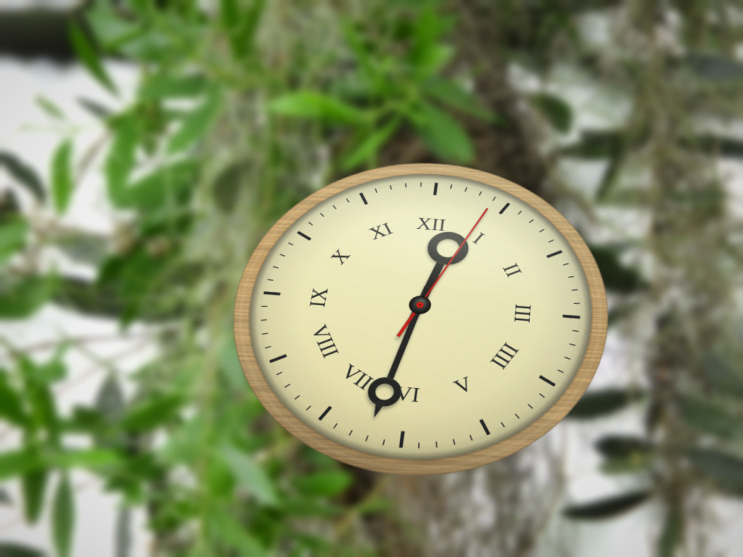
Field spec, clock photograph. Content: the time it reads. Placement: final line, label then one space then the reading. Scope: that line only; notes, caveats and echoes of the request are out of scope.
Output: 12:32:04
